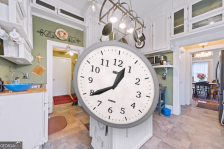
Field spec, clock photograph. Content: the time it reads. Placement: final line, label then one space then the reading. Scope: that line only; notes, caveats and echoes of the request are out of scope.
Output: 12:39
